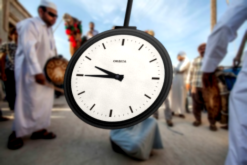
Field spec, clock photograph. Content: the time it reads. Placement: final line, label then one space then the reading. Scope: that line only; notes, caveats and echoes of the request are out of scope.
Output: 9:45
